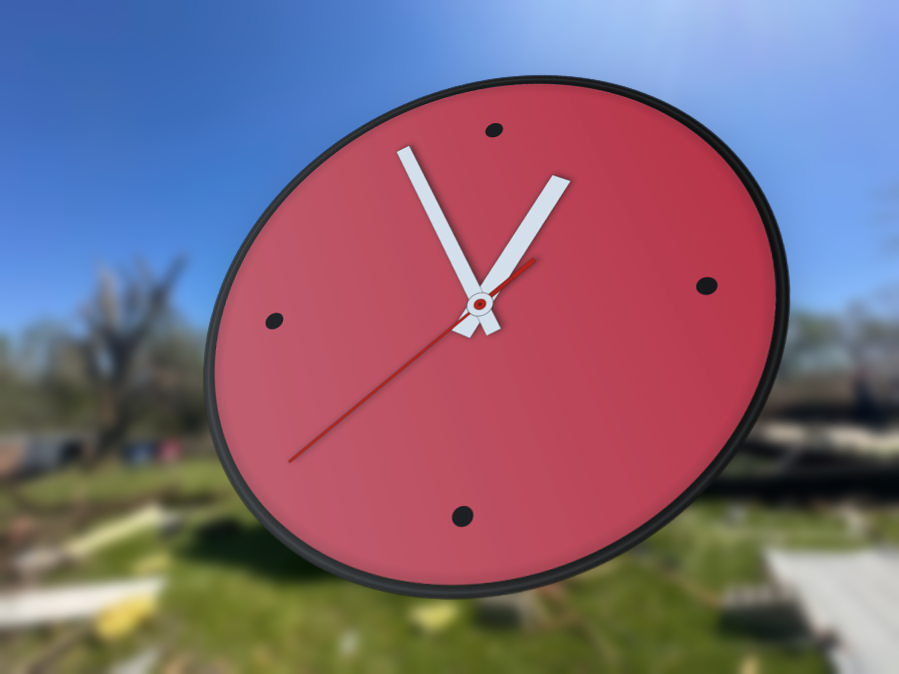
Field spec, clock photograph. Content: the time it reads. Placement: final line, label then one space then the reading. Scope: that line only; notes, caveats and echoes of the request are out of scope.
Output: 12:55:38
